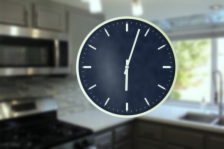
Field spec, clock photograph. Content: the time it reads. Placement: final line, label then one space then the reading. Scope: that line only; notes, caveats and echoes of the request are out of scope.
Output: 6:03
